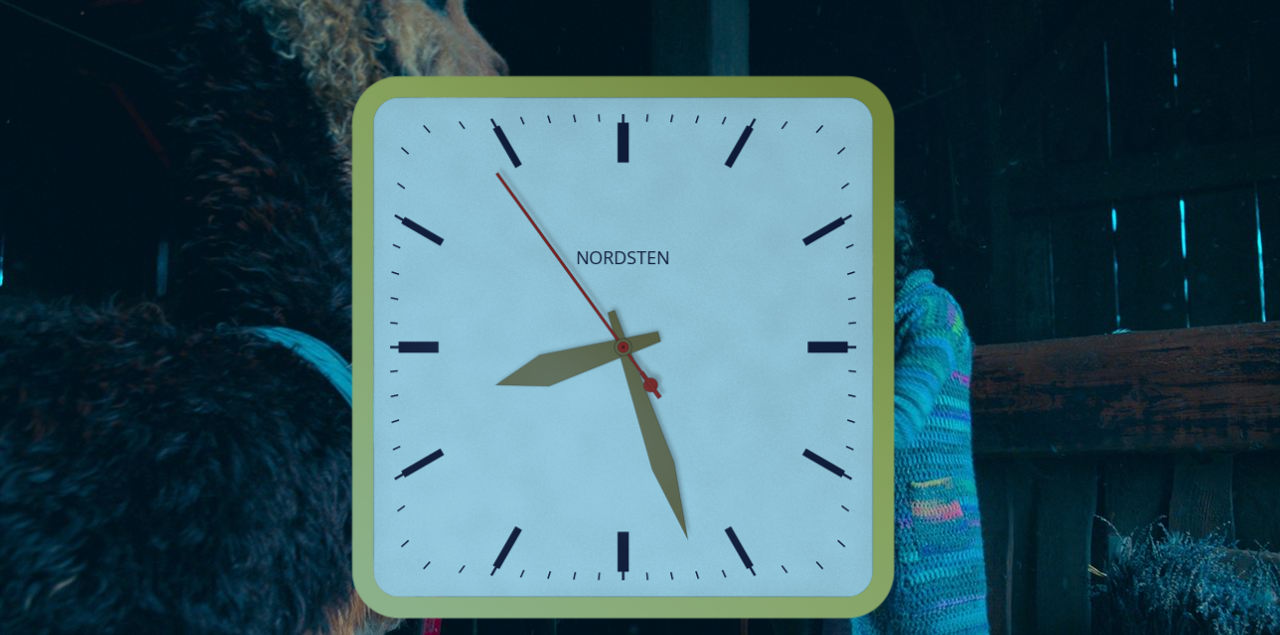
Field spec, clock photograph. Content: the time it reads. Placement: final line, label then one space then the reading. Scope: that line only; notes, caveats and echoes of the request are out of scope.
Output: 8:26:54
